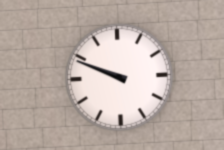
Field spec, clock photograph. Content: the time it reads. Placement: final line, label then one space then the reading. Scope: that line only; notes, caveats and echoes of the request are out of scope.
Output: 9:49
